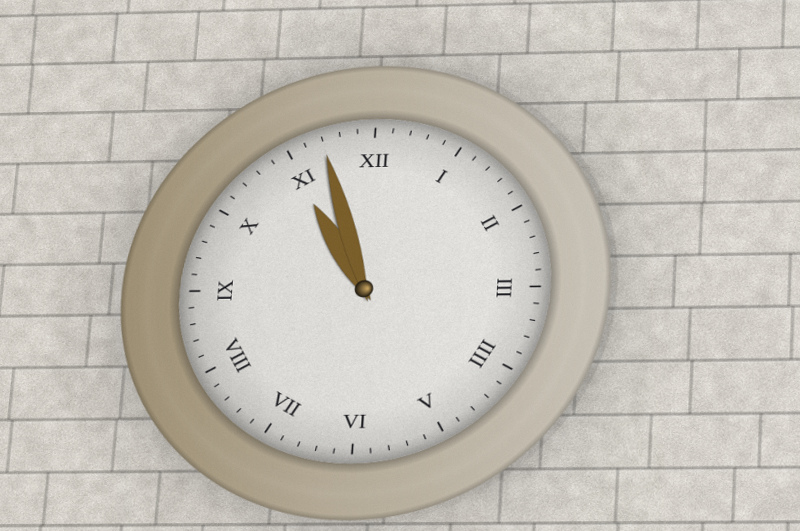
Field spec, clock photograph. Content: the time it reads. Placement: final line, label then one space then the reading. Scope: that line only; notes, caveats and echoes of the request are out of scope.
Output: 10:57
